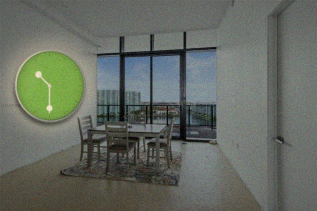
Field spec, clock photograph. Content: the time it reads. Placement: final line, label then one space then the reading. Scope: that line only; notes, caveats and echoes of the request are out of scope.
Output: 10:30
